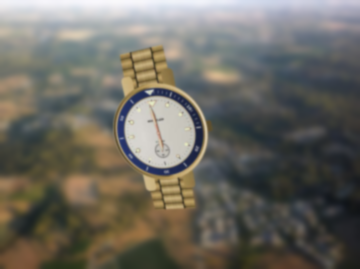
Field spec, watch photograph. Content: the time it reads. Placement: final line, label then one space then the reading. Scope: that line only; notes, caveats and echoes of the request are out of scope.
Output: 5:59
